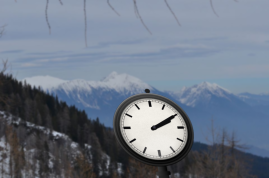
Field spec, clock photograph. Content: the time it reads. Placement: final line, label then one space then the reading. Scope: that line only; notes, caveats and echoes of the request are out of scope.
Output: 2:10
